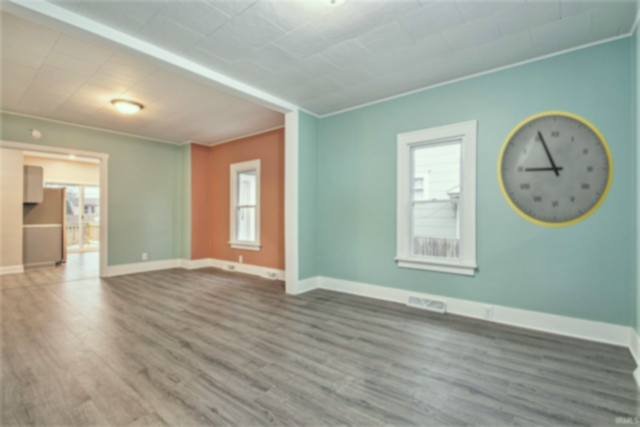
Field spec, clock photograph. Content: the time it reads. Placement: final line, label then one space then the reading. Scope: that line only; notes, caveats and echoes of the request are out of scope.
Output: 8:56
